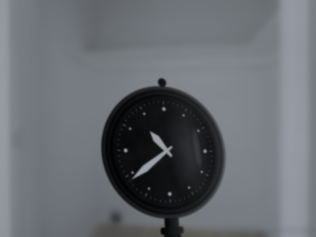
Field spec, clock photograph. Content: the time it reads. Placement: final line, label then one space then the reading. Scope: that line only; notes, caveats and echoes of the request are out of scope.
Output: 10:39
